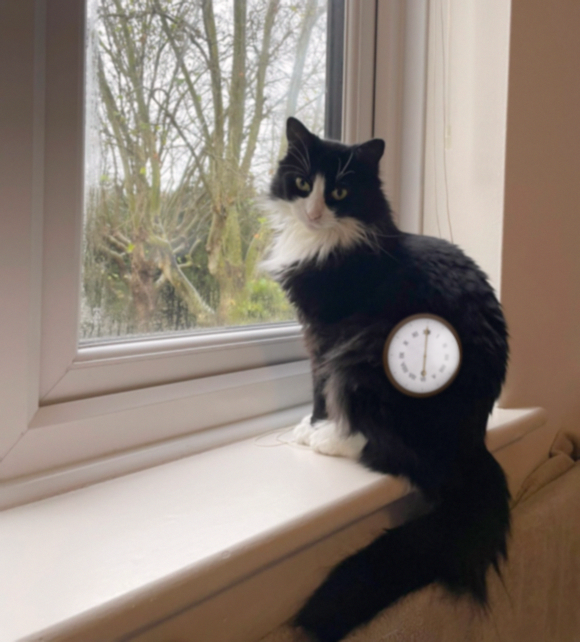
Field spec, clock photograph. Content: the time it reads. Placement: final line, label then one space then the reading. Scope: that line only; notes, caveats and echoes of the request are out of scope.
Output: 6:00
